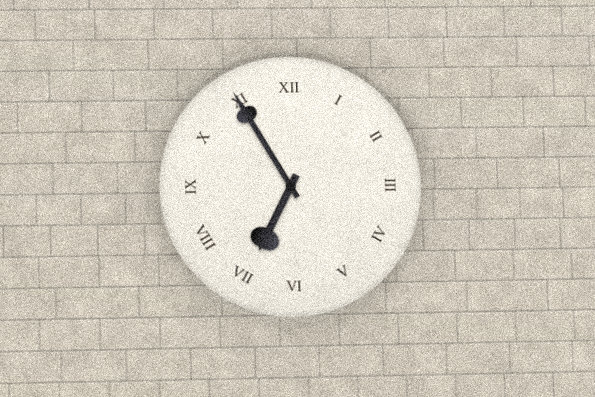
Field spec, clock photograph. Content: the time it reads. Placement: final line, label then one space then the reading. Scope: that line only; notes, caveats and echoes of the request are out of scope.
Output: 6:55
